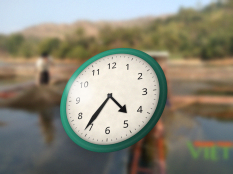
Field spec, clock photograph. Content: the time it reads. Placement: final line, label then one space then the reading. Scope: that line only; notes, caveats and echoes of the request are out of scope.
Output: 4:36
